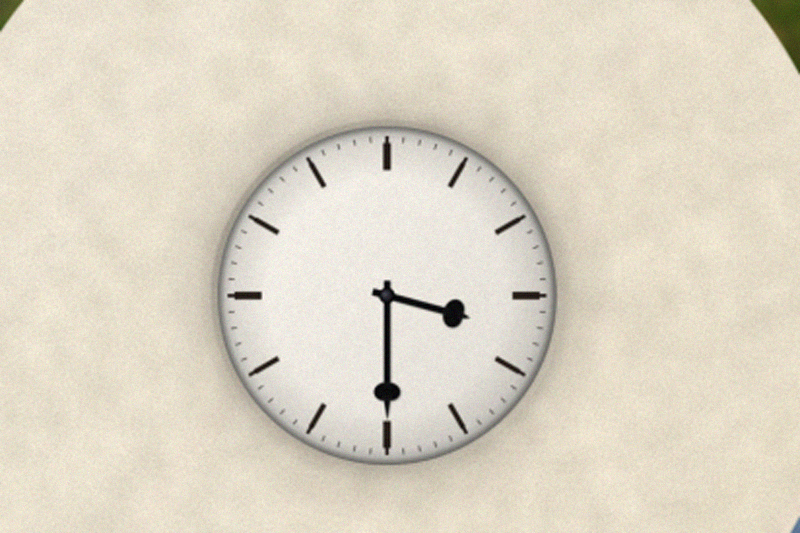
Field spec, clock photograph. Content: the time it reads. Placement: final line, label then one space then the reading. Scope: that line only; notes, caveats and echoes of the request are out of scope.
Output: 3:30
